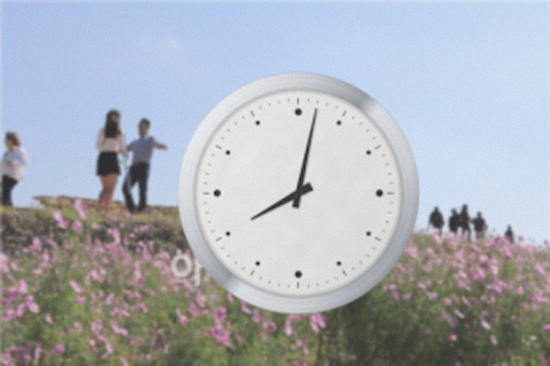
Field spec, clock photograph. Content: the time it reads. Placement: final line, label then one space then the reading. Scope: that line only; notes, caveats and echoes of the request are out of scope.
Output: 8:02
